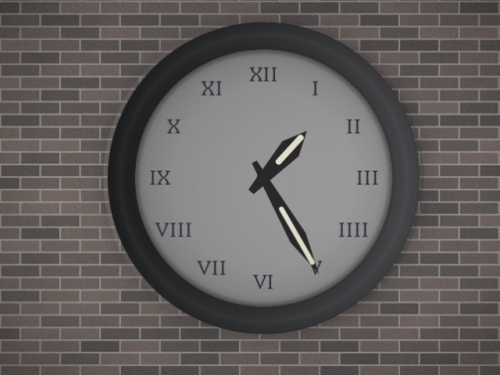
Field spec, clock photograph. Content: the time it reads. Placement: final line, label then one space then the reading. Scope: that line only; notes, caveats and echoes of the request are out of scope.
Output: 1:25
